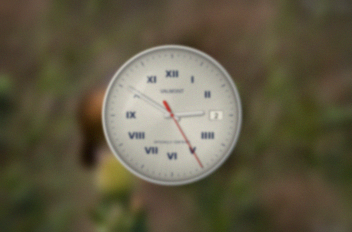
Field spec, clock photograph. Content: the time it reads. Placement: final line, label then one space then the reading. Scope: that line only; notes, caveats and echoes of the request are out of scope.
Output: 2:50:25
